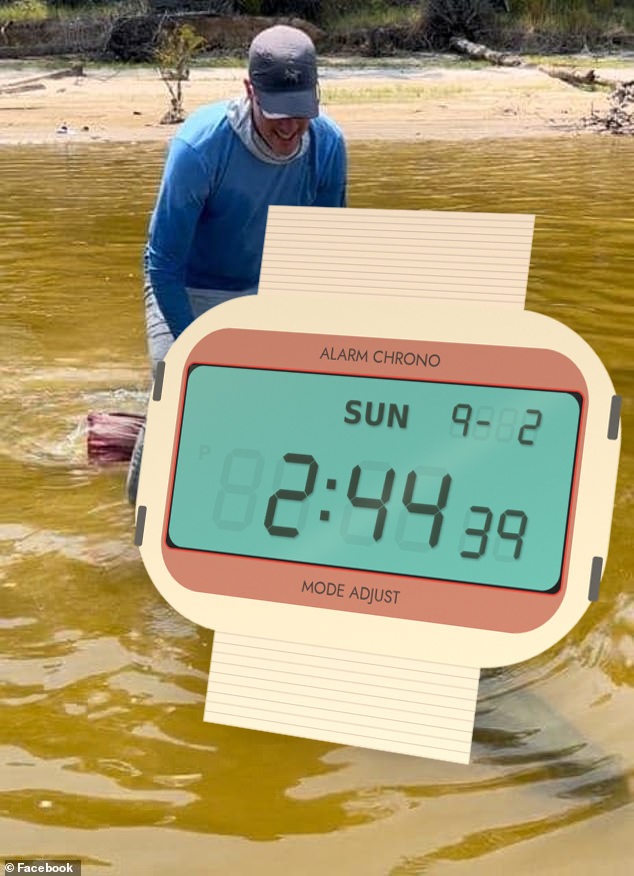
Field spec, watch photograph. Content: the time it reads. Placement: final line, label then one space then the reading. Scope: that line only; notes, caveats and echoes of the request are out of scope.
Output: 2:44:39
